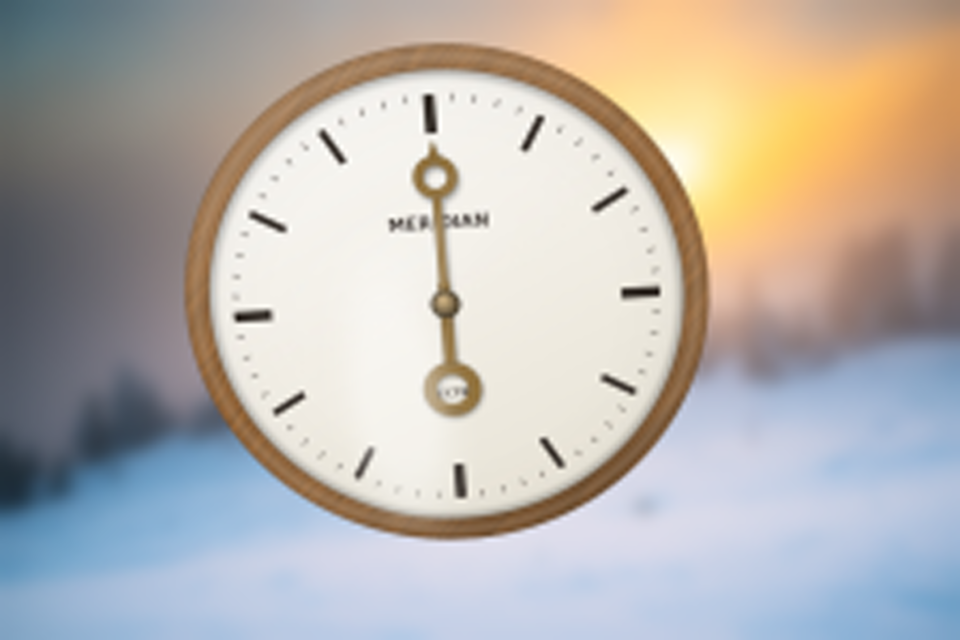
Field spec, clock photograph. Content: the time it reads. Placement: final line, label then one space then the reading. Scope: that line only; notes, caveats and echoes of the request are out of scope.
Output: 6:00
